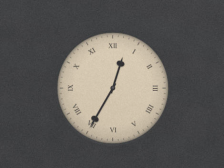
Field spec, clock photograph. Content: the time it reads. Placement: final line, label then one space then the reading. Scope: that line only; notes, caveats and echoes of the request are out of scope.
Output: 12:35
